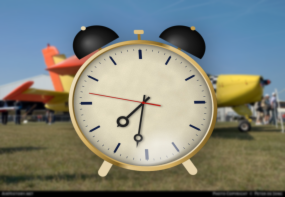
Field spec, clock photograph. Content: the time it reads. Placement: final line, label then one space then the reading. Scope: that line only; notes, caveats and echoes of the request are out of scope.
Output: 7:31:47
